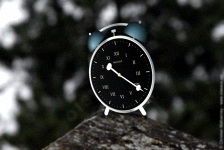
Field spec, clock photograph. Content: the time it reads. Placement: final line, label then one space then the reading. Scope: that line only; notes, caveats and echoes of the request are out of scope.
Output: 10:21
